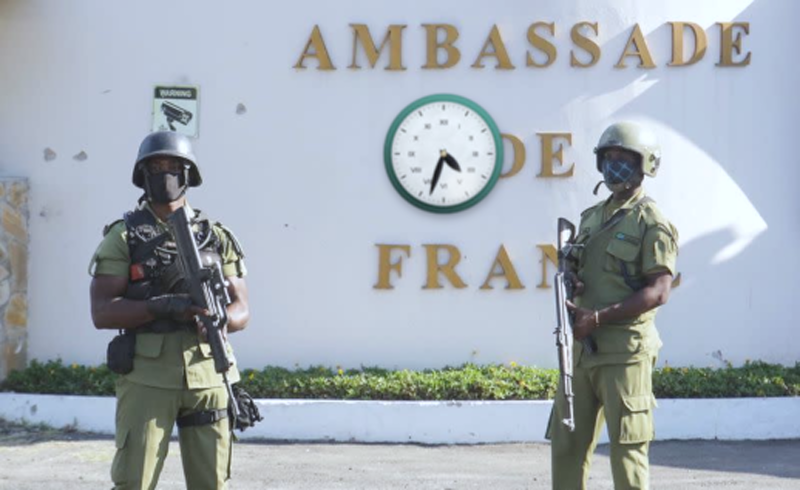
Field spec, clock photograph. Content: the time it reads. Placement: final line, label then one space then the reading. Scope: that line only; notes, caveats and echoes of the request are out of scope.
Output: 4:33
